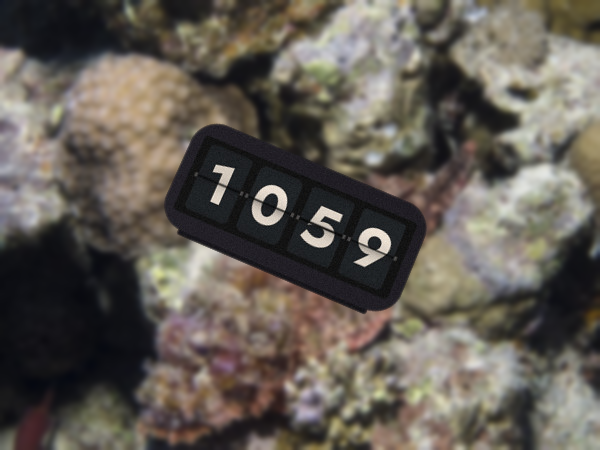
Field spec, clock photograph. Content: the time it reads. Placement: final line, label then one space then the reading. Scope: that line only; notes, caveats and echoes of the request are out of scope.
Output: 10:59
